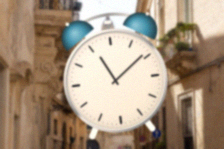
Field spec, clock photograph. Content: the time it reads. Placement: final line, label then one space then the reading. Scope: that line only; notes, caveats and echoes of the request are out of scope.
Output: 11:09
